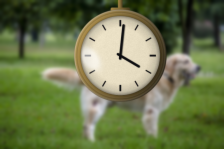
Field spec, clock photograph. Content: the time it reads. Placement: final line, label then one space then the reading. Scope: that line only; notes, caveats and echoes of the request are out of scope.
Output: 4:01
